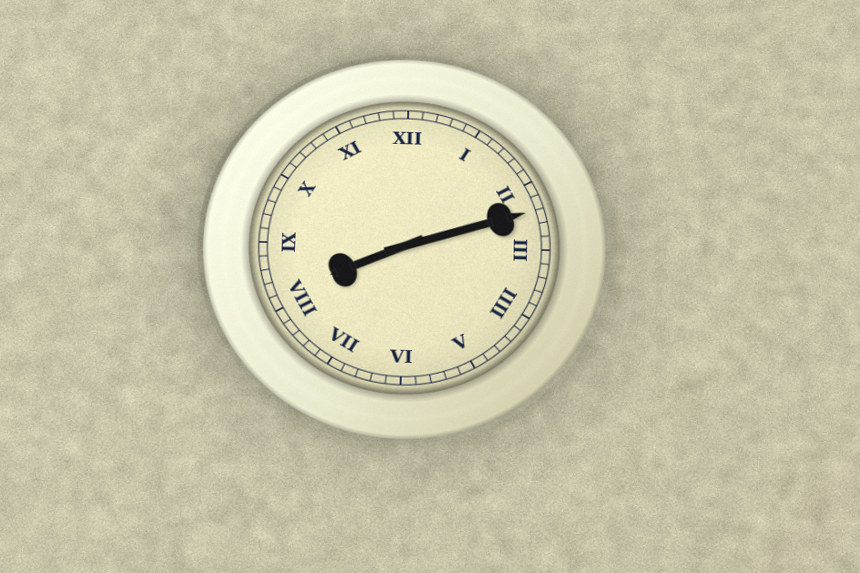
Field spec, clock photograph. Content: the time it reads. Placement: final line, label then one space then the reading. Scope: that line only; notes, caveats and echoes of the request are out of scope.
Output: 8:12
